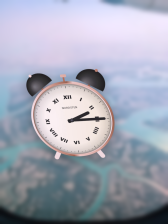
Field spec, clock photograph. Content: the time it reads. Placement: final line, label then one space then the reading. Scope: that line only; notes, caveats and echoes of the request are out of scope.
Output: 2:15
